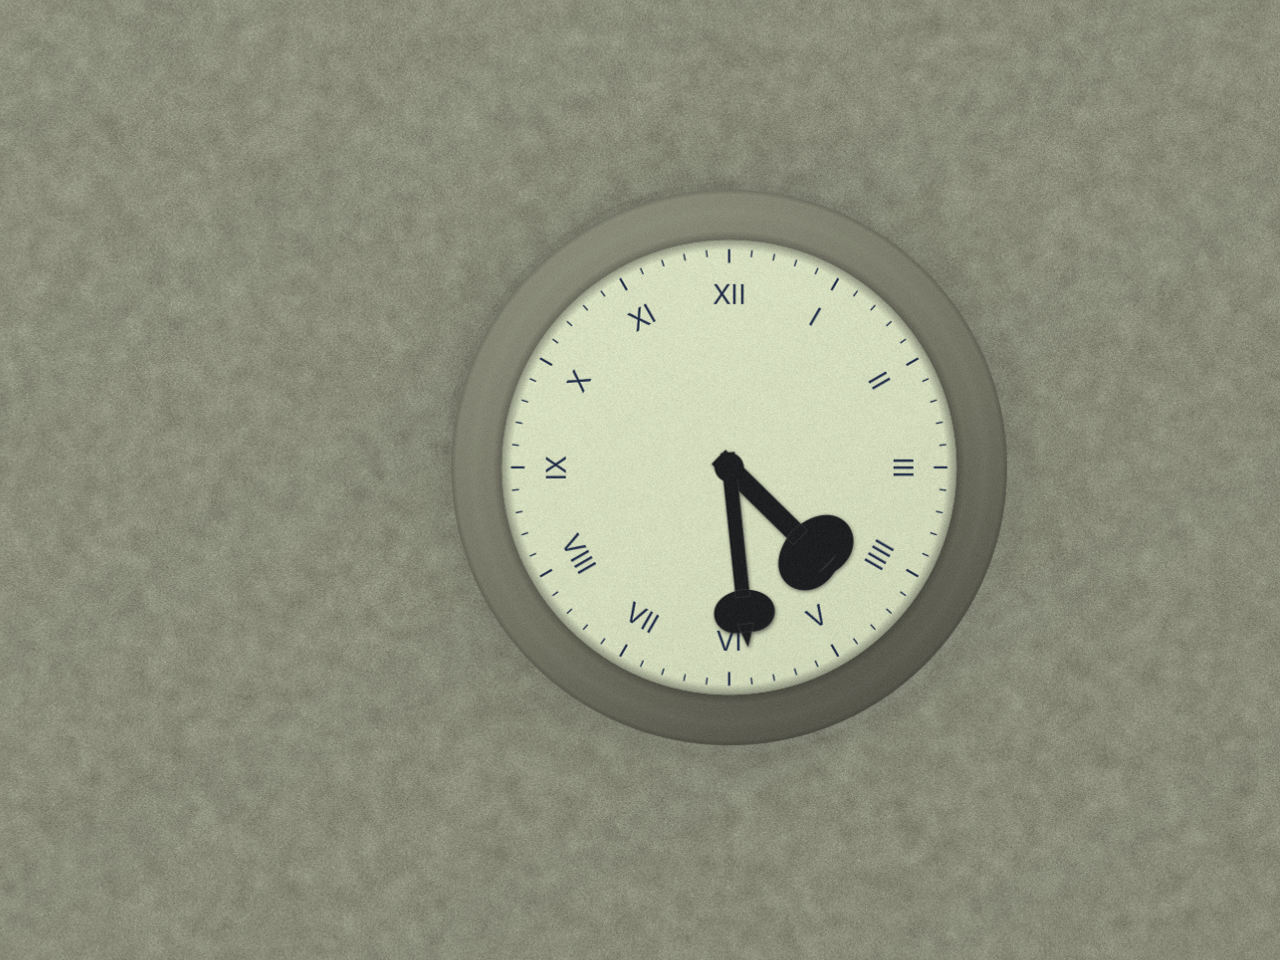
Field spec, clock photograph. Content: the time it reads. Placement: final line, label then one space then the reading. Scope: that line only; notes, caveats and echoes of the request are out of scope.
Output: 4:29
